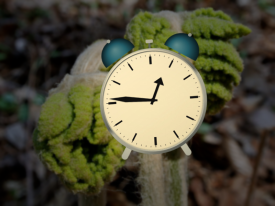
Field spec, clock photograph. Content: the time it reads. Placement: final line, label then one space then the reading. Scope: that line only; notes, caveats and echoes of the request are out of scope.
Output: 12:46
